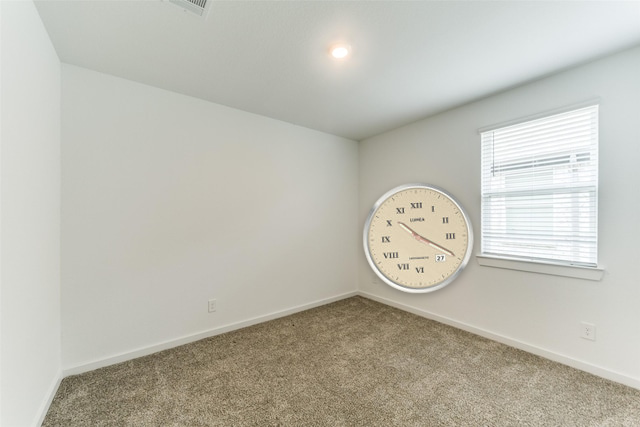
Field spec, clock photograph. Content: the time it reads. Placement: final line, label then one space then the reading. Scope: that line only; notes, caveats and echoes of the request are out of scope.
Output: 10:20
